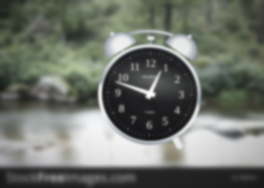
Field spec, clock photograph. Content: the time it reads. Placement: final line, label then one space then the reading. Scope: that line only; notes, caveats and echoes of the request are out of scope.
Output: 12:48
